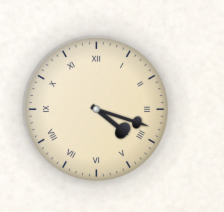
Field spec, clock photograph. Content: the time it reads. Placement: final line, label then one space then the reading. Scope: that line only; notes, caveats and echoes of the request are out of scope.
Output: 4:18
